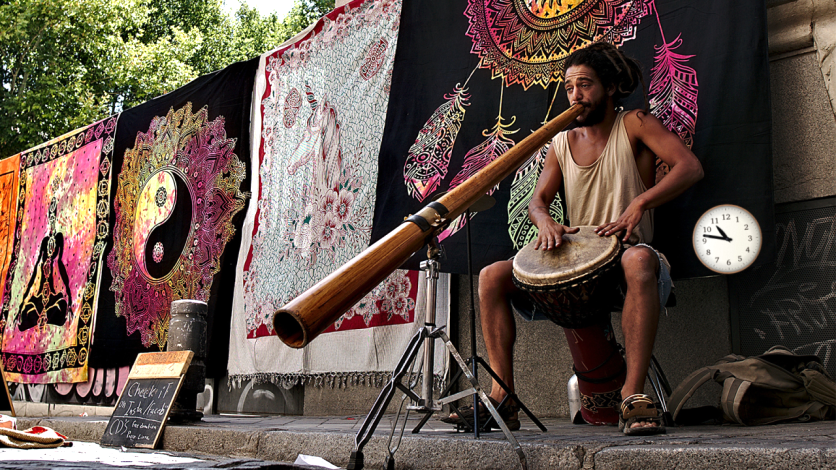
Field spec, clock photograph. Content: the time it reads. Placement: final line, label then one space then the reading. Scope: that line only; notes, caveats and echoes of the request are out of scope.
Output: 10:47
